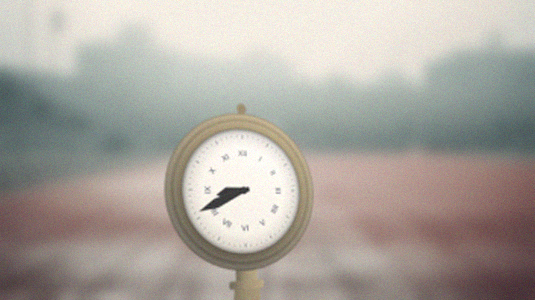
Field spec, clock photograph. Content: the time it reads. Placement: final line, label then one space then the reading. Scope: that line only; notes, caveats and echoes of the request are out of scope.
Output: 8:41
